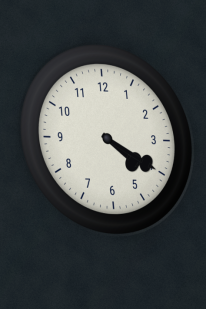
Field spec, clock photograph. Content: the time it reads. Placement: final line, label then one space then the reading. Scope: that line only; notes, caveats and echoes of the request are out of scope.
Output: 4:20
